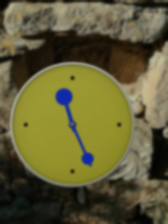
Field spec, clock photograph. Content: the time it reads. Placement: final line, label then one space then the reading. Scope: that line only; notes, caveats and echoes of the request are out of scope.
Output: 11:26
